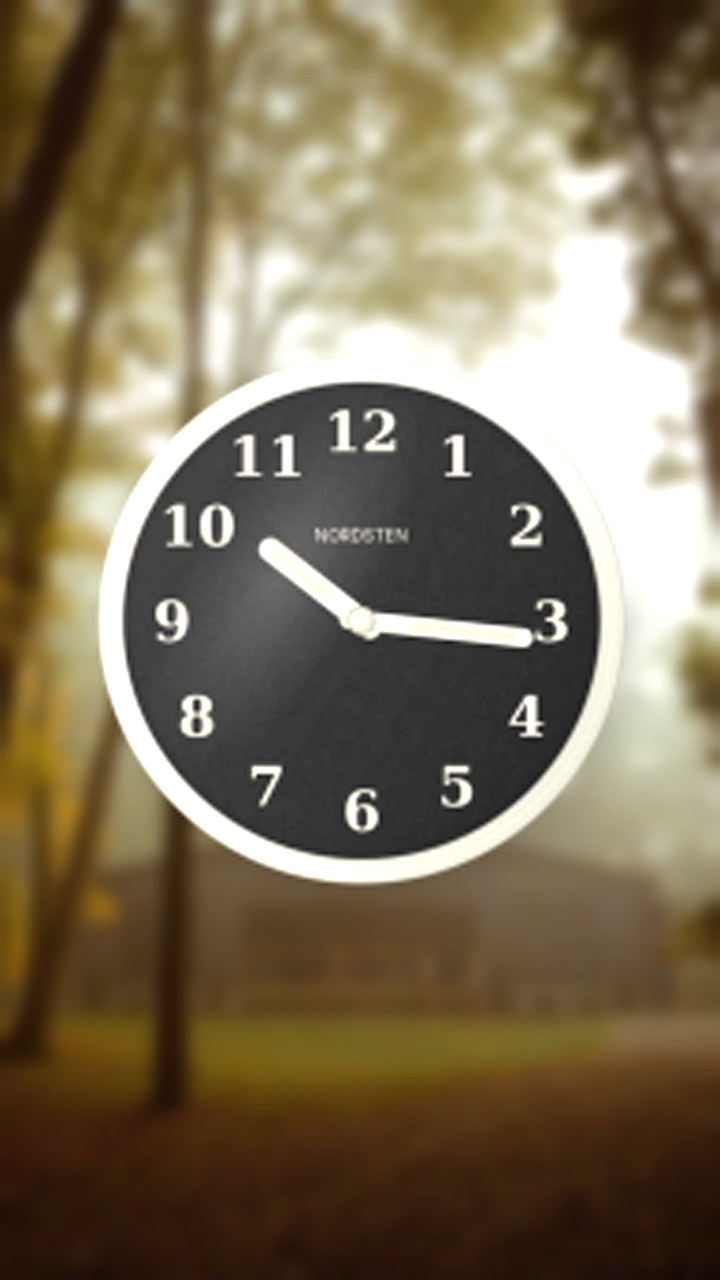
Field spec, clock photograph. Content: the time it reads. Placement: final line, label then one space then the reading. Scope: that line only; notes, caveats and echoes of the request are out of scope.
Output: 10:16
